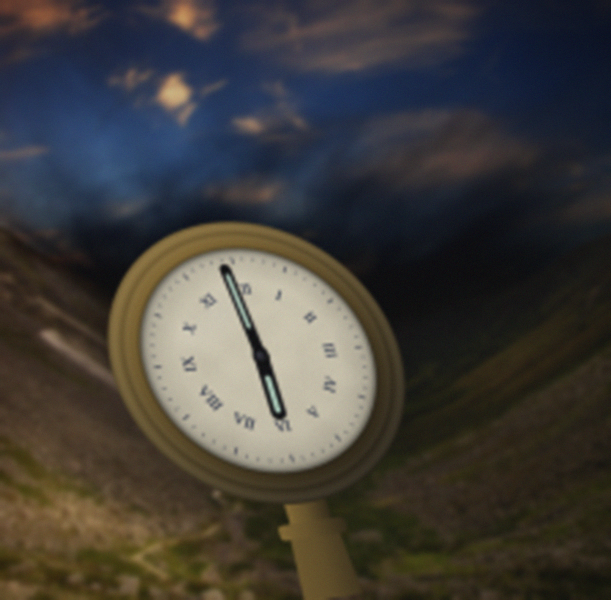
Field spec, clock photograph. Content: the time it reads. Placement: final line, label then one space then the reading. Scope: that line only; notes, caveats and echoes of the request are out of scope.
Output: 5:59
